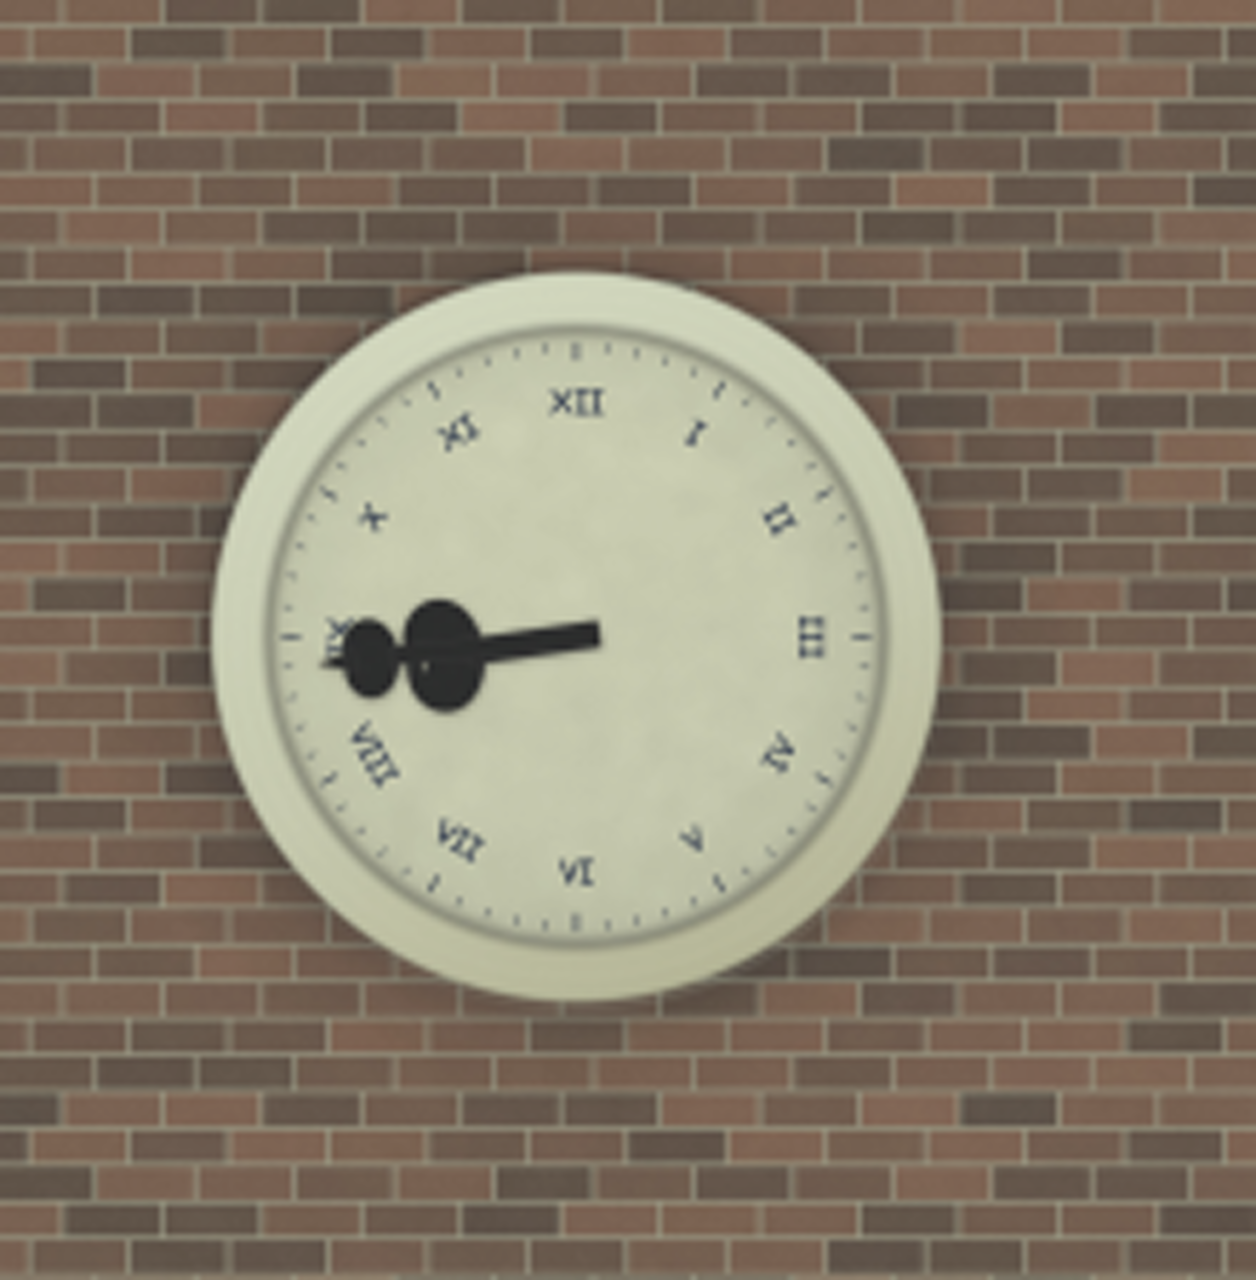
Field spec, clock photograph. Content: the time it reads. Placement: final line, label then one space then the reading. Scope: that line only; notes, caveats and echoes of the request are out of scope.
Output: 8:44
